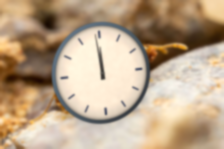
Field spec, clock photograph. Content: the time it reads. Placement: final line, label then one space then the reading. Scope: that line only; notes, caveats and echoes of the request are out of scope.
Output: 11:59
